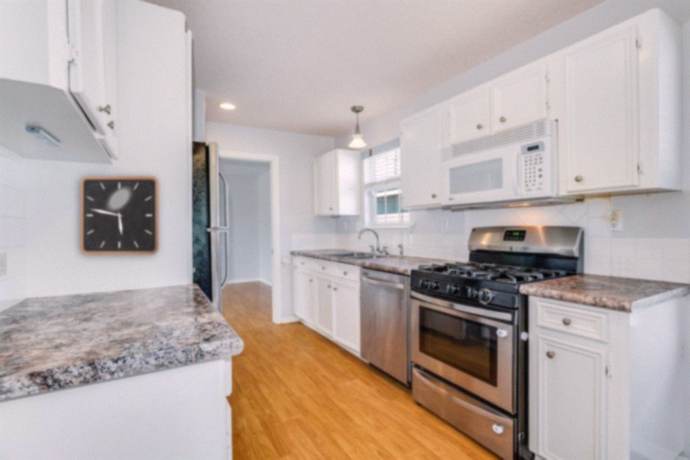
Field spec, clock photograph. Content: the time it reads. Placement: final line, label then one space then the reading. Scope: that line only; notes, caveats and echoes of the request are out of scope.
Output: 5:47
